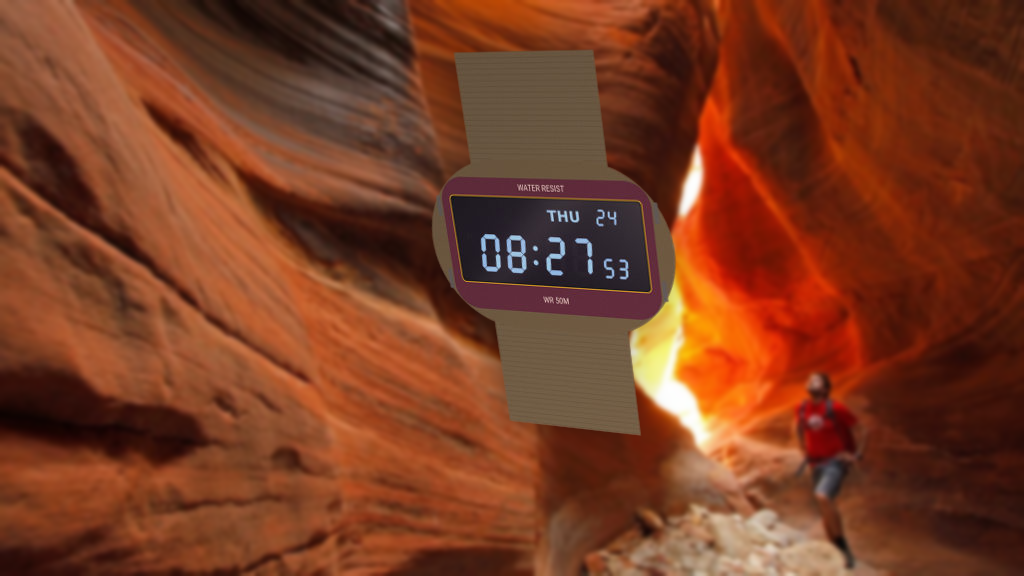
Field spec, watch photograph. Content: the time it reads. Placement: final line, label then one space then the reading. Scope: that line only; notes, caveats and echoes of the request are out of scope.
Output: 8:27:53
